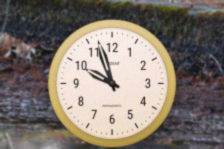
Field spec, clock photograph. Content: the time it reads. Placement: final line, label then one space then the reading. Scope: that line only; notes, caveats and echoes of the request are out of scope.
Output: 9:57
